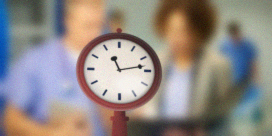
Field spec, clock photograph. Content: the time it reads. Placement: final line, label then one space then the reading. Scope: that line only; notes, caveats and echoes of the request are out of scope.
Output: 11:13
